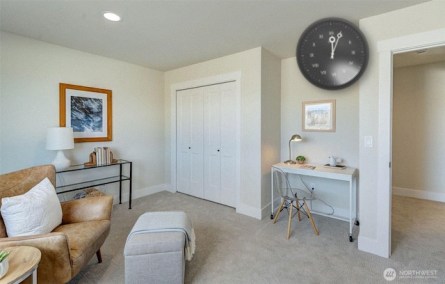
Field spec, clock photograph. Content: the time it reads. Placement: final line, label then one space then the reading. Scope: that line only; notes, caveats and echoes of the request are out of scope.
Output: 12:04
